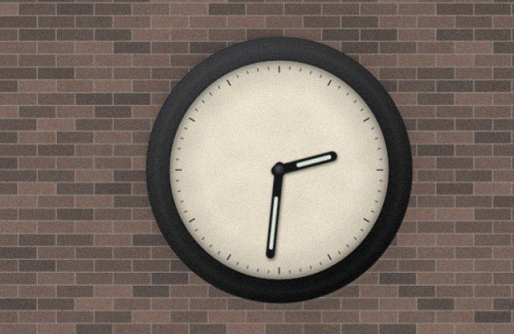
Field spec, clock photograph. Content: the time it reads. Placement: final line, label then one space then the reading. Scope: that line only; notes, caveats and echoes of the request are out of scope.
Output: 2:31
